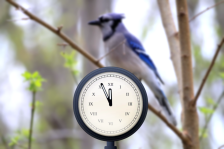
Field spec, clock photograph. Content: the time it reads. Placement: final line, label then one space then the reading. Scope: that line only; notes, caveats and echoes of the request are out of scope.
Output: 11:56
